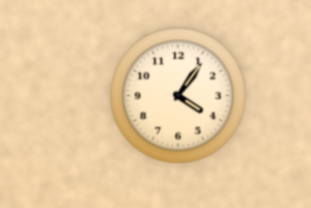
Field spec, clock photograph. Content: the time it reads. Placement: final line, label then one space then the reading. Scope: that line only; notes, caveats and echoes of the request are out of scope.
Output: 4:06
